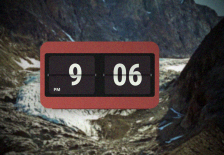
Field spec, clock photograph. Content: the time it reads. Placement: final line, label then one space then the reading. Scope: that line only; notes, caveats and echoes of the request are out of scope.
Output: 9:06
